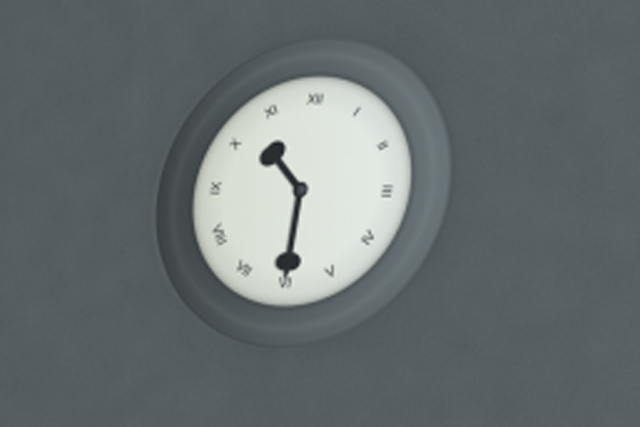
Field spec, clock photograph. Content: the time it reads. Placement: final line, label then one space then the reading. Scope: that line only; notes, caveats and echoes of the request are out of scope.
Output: 10:30
